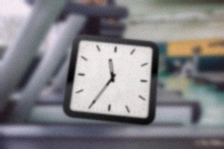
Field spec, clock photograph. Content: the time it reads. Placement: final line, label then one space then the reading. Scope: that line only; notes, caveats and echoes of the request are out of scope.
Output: 11:35
